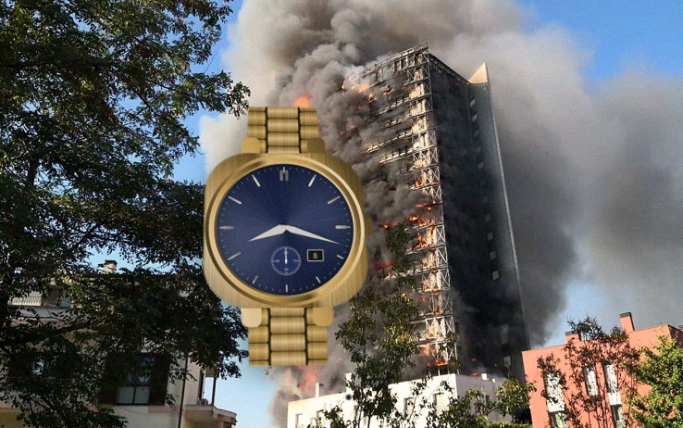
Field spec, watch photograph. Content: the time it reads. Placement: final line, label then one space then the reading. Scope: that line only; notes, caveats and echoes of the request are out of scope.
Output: 8:18
